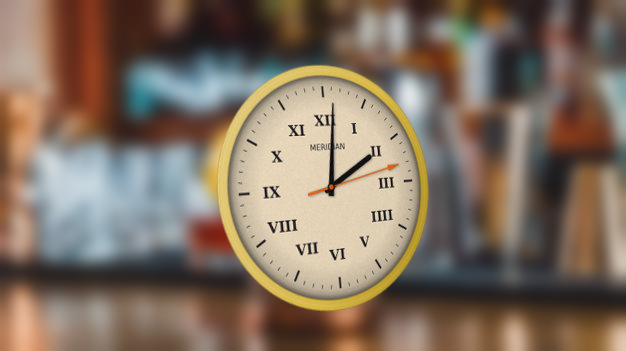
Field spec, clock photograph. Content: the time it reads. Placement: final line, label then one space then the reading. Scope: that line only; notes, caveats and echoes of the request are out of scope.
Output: 2:01:13
